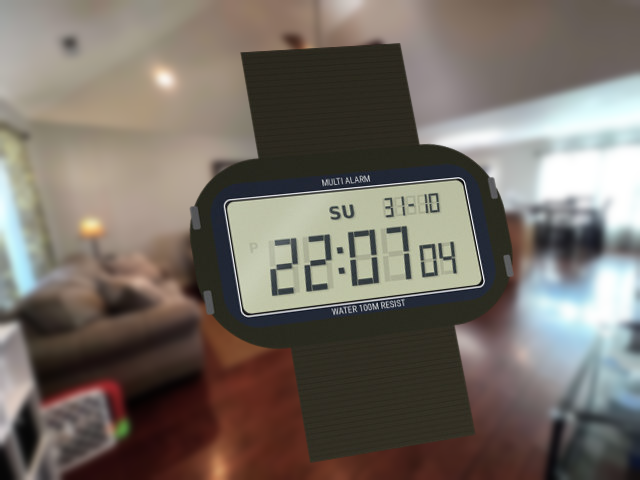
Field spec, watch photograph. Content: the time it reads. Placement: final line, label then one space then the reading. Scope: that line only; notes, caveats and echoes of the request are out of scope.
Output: 22:07:04
